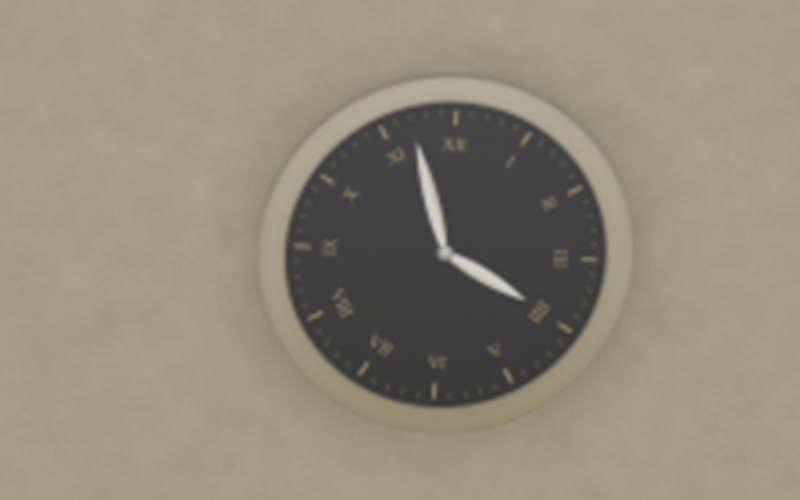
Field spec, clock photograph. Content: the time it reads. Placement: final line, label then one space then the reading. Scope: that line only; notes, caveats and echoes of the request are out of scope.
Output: 3:57
